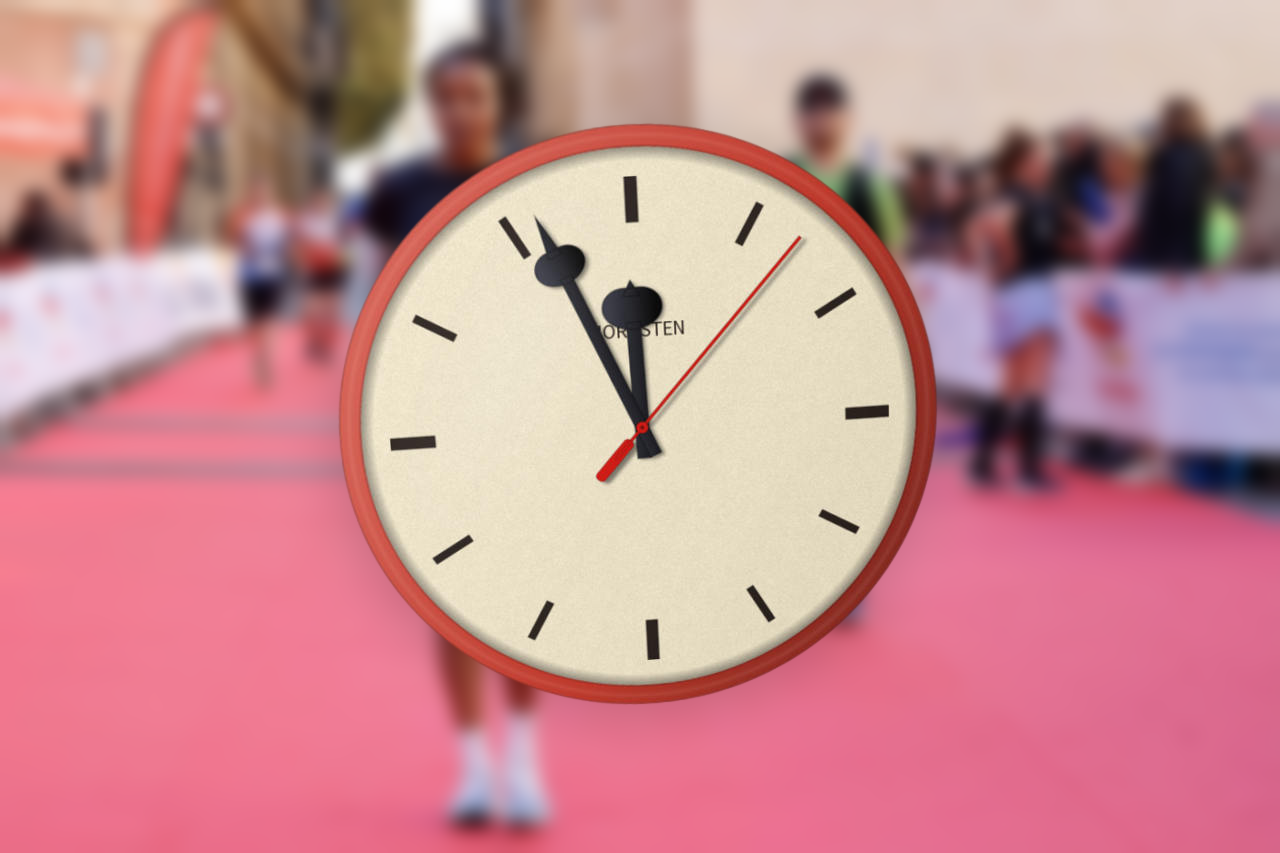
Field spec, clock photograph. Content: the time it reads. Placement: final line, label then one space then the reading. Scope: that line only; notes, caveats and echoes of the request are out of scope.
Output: 11:56:07
